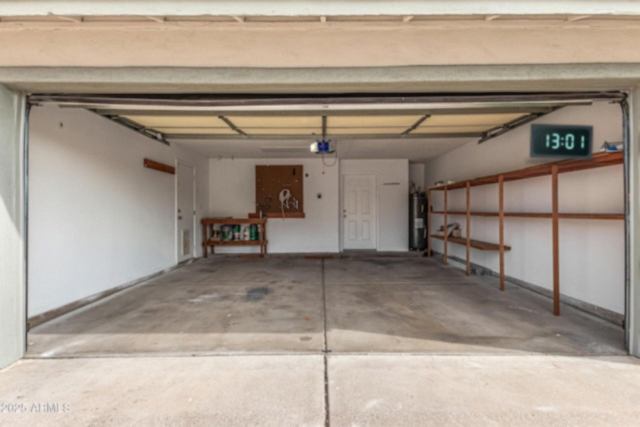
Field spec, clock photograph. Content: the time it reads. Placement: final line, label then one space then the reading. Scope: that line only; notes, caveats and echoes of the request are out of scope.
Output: 13:01
